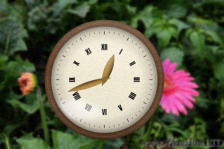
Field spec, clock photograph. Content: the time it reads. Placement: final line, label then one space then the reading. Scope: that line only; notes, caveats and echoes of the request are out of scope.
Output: 12:42
